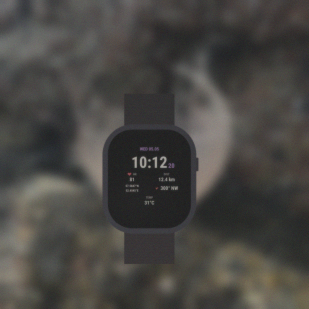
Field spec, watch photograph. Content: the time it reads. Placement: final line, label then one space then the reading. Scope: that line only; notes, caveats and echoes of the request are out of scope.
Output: 10:12
